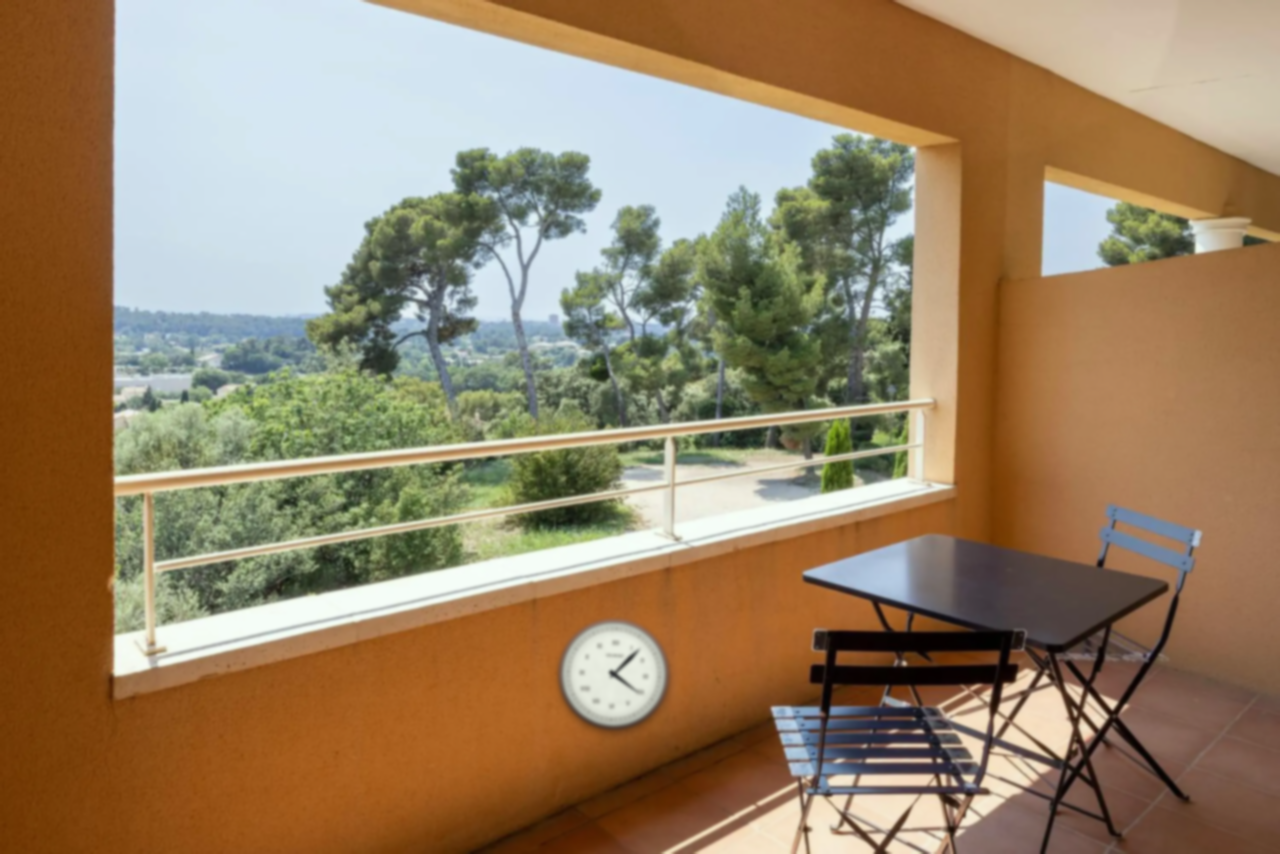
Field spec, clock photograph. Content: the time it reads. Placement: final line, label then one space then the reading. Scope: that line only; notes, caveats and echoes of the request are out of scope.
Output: 4:07
